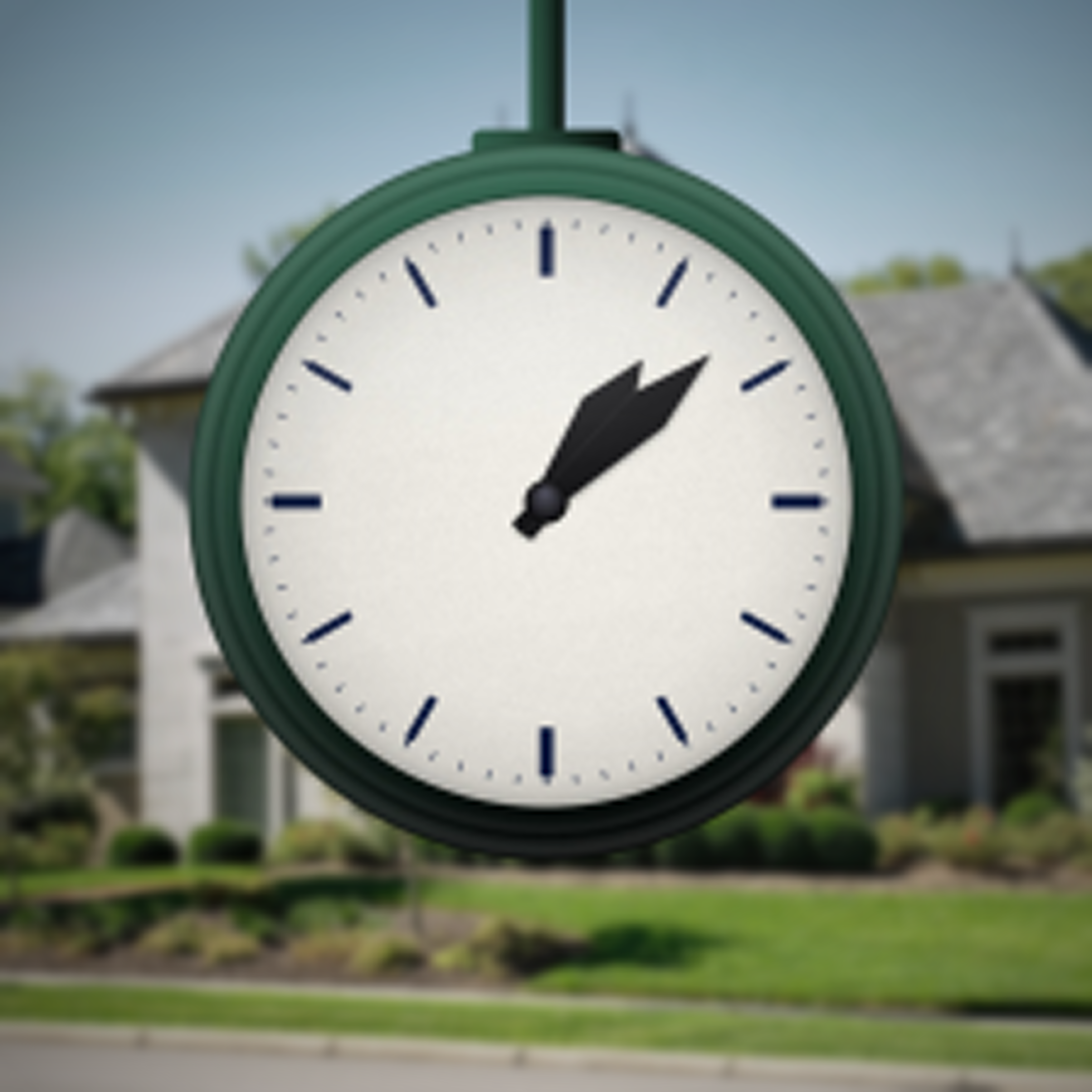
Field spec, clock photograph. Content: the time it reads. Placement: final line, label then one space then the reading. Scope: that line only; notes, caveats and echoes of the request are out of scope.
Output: 1:08
